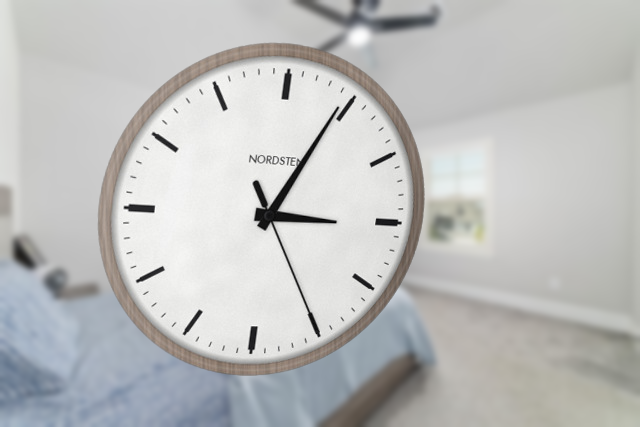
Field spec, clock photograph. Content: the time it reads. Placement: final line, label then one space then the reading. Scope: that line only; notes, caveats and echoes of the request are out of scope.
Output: 3:04:25
